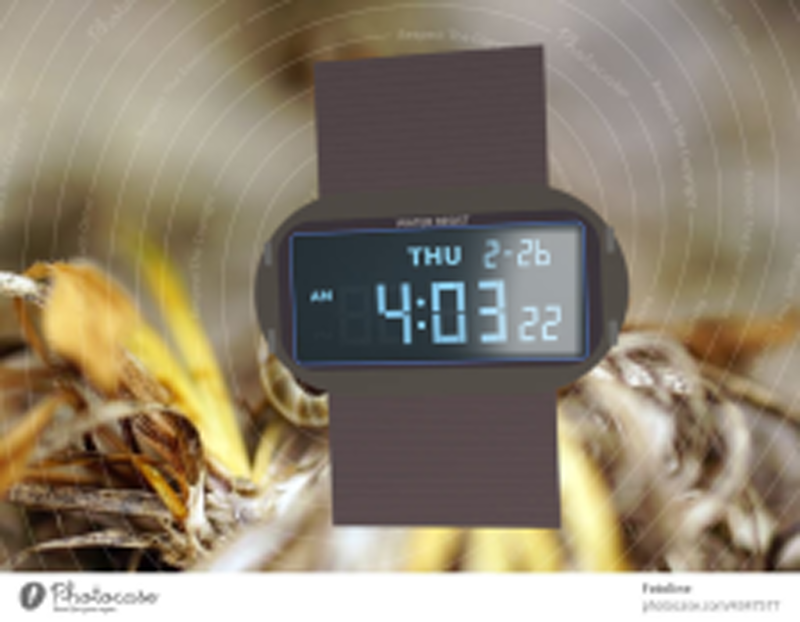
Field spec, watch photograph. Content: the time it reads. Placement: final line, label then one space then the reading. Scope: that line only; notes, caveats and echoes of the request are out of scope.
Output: 4:03:22
